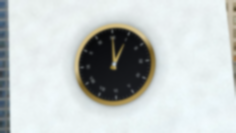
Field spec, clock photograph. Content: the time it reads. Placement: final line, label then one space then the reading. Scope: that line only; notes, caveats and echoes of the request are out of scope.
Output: 1:00
